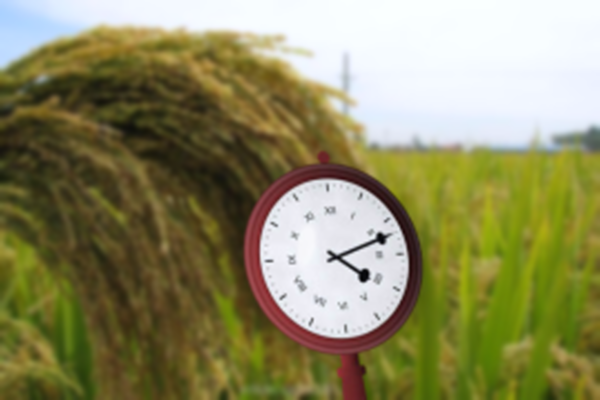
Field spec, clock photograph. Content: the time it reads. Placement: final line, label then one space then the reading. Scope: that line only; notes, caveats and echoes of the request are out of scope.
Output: 4:12
